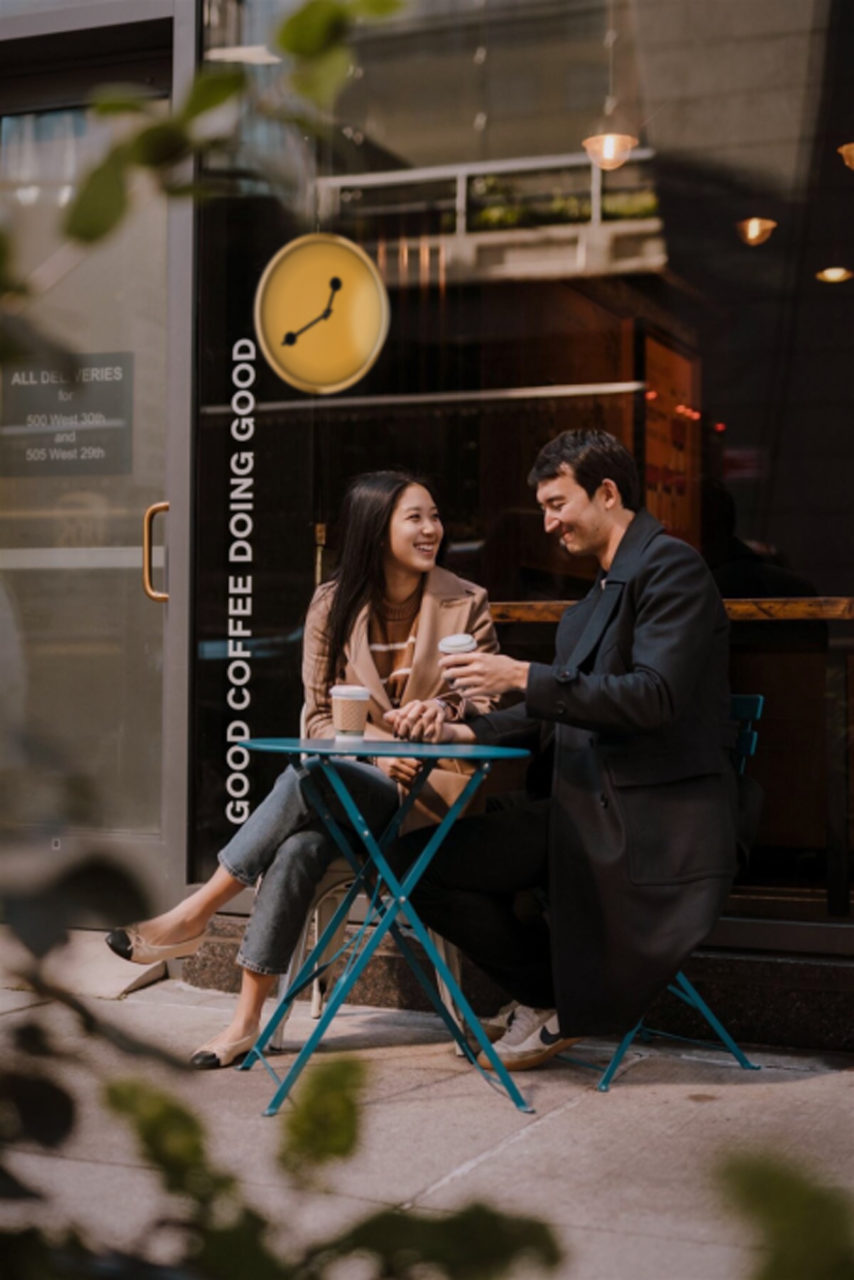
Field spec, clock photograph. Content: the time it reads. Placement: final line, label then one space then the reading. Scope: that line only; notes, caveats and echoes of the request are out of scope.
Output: 12:40
